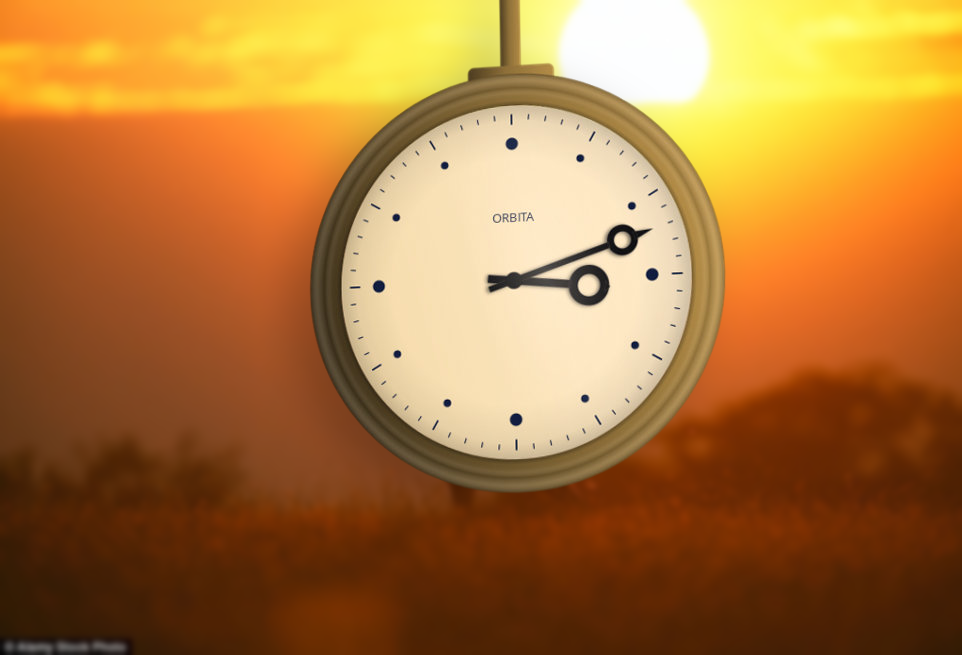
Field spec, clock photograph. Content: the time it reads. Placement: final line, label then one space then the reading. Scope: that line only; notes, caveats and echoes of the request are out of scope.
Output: 3:12
